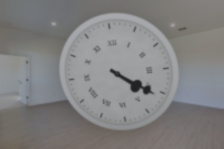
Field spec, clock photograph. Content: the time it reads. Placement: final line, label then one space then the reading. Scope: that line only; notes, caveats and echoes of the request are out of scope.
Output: 4:21
